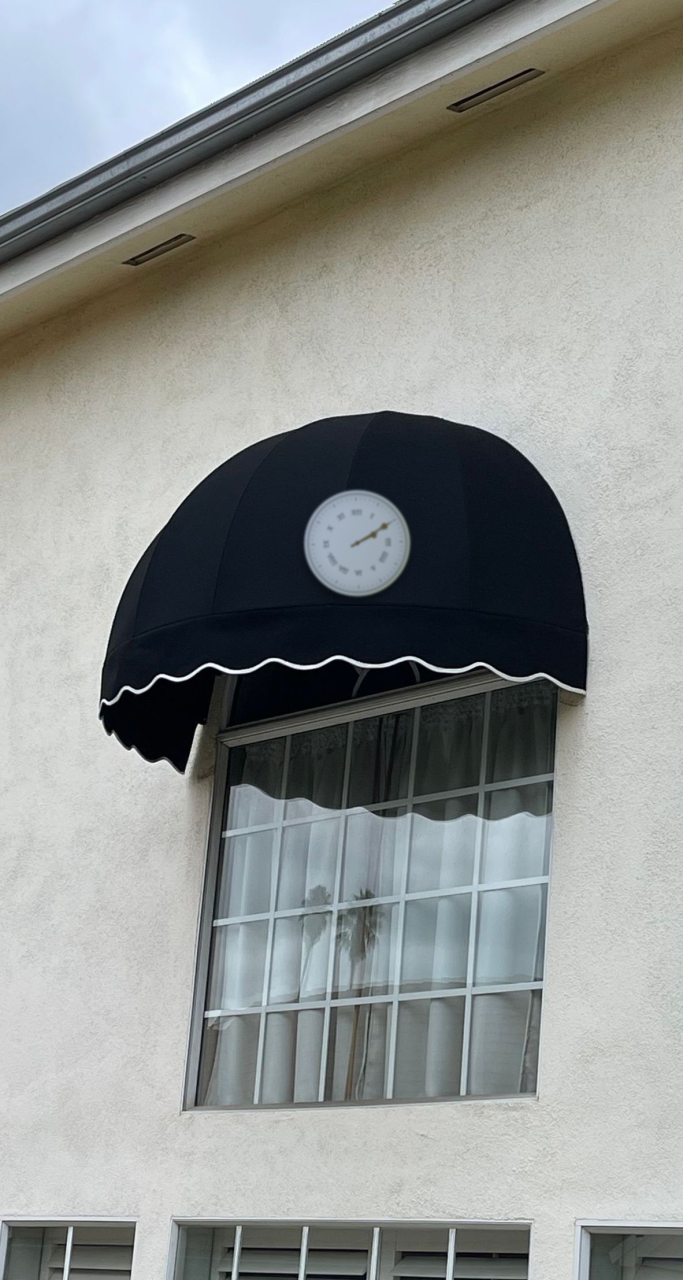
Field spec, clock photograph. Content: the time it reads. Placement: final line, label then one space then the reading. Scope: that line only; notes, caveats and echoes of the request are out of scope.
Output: 2:10
